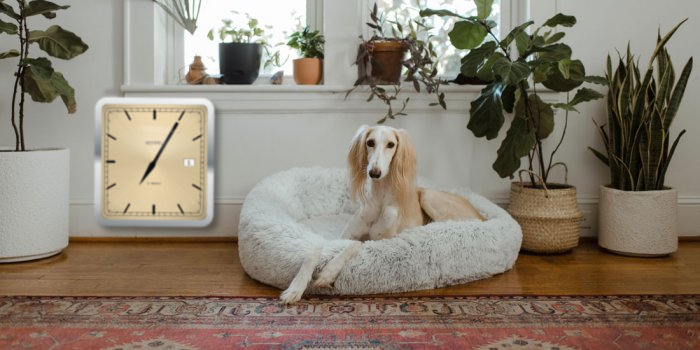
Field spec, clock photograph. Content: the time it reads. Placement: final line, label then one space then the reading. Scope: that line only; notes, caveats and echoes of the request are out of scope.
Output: 7:05
